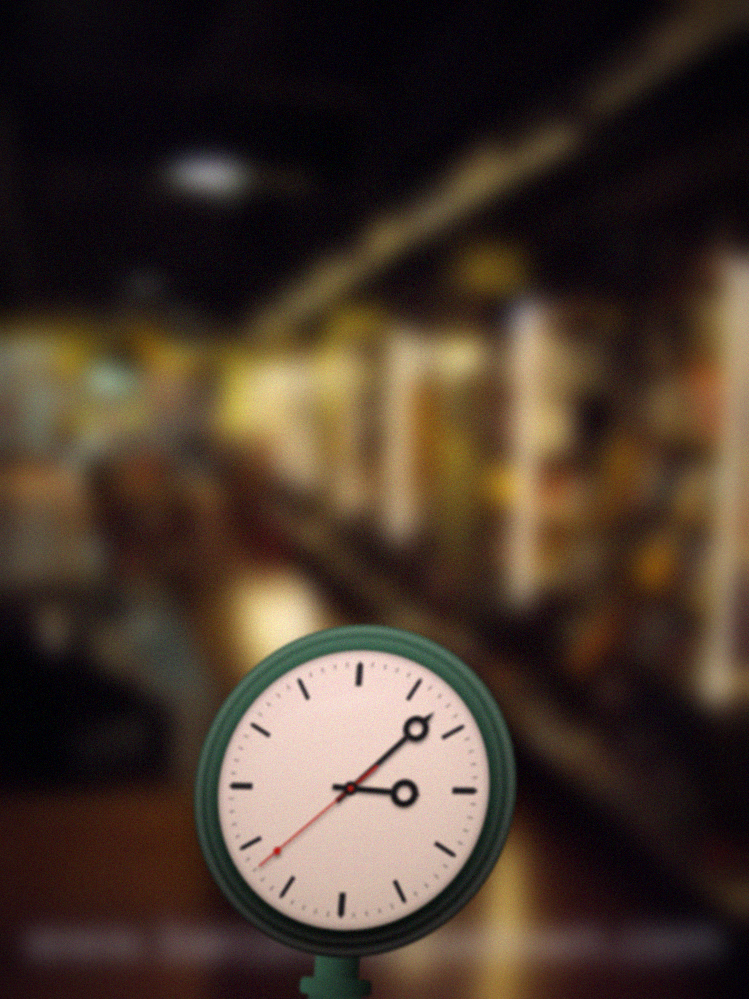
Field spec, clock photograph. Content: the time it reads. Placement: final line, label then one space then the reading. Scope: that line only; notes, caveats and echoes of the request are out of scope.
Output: 3:07:38
